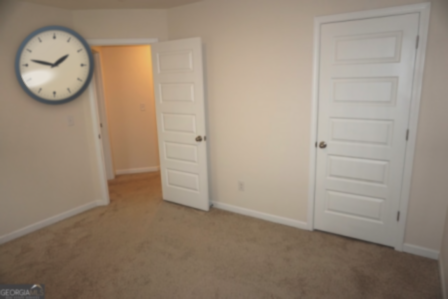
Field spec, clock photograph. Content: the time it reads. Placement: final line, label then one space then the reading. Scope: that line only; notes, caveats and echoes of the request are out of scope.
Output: 1:47
